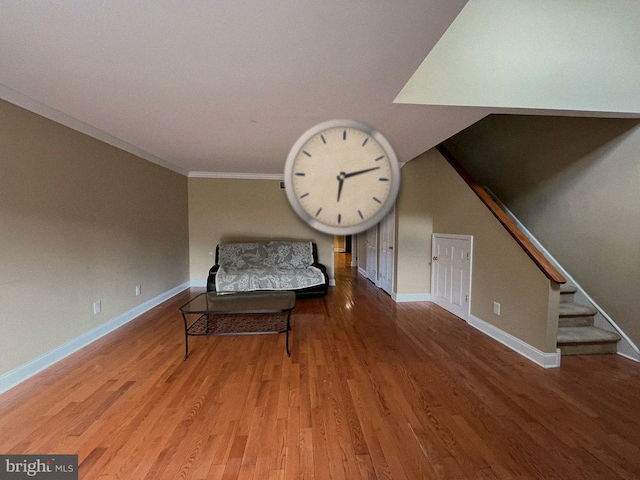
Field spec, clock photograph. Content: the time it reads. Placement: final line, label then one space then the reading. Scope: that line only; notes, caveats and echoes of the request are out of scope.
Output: 6:12
